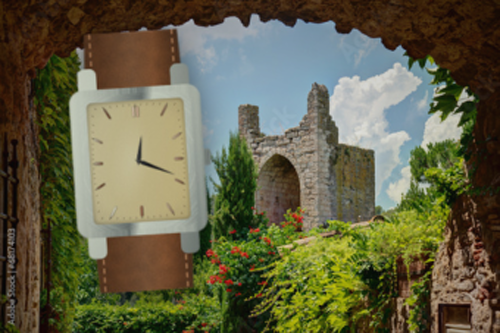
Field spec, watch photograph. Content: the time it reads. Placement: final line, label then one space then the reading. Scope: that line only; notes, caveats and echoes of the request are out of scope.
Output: 12:19
